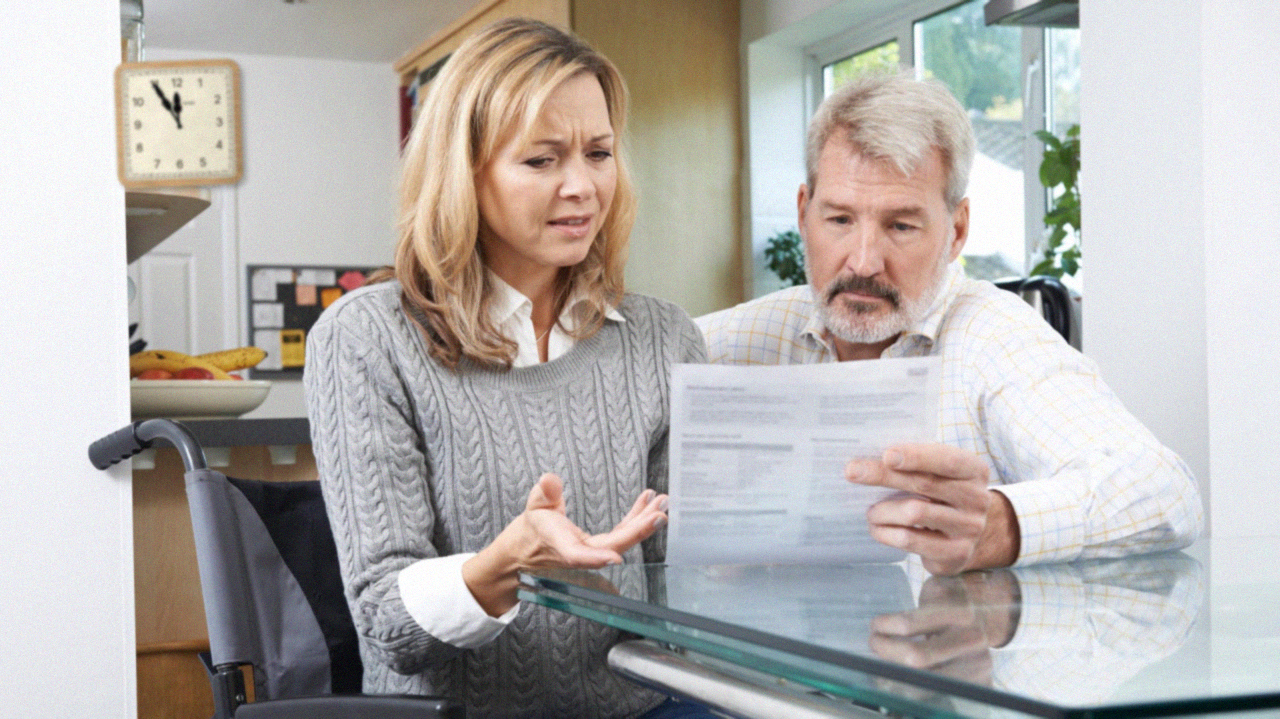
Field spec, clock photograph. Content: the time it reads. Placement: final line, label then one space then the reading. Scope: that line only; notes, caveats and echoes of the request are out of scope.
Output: 11:55
